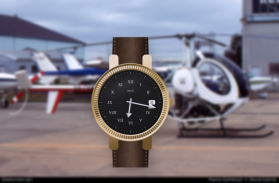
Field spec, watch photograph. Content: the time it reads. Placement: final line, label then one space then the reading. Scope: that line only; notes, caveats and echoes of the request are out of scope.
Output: 6:17
